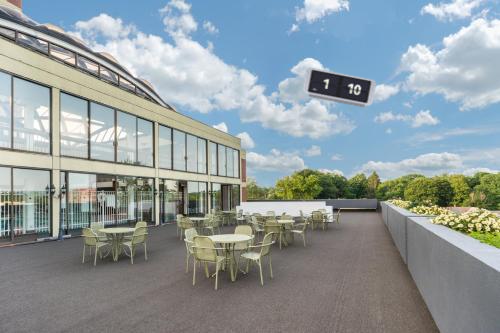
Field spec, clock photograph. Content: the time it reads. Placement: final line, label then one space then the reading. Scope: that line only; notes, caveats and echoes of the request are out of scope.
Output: 1:10
